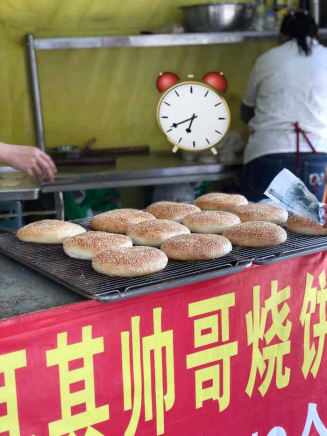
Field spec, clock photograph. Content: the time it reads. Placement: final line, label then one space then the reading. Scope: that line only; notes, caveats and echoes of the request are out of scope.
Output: 6:41
